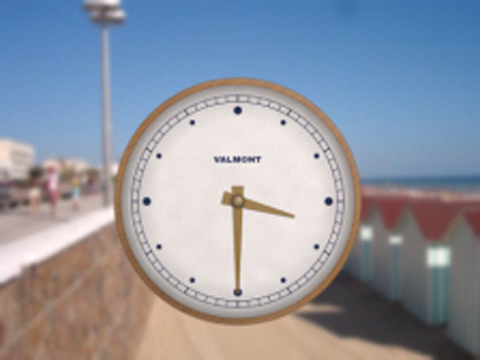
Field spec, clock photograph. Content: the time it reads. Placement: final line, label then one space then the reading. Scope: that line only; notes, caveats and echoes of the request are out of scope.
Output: 3:30
